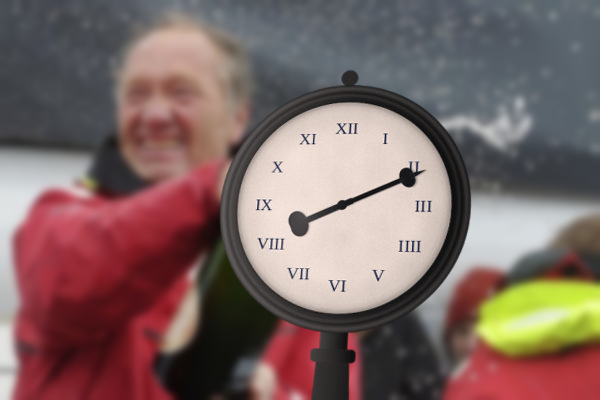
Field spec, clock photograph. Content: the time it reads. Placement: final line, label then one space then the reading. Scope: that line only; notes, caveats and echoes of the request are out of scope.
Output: 8:11
